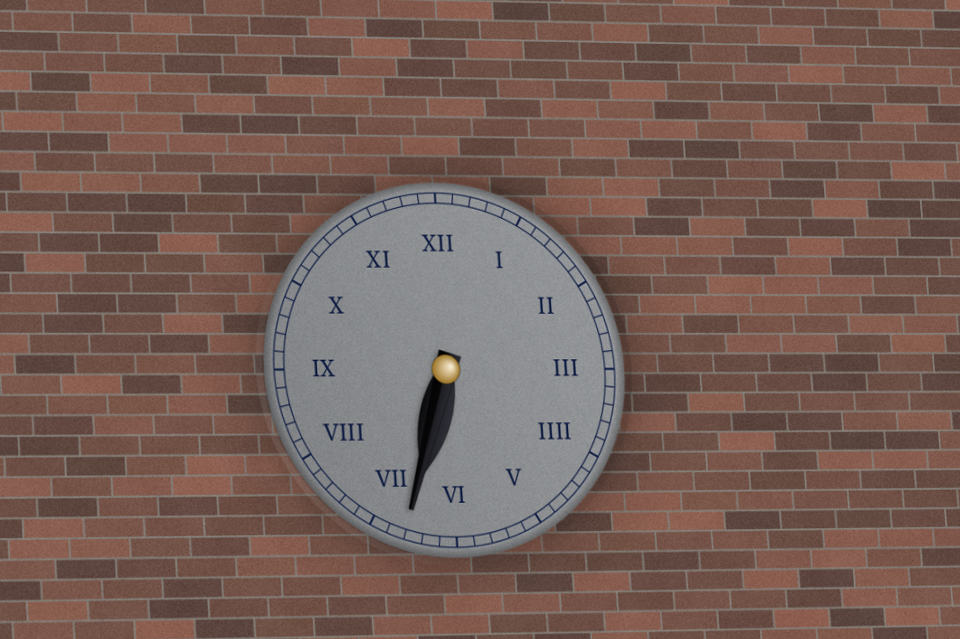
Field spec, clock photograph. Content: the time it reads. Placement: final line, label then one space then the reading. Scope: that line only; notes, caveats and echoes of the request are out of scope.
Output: 6:33
